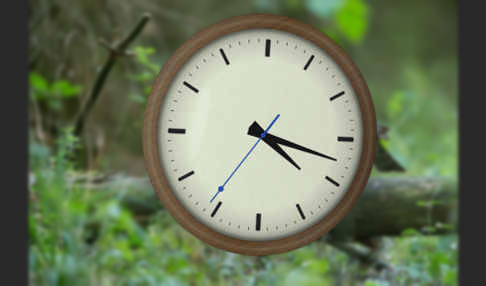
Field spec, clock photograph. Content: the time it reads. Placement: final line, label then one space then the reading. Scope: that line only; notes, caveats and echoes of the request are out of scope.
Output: 4:17:36
